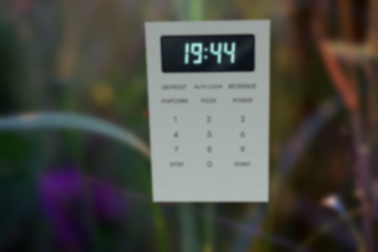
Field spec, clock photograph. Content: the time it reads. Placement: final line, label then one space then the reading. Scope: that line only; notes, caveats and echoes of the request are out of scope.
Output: 19:44
